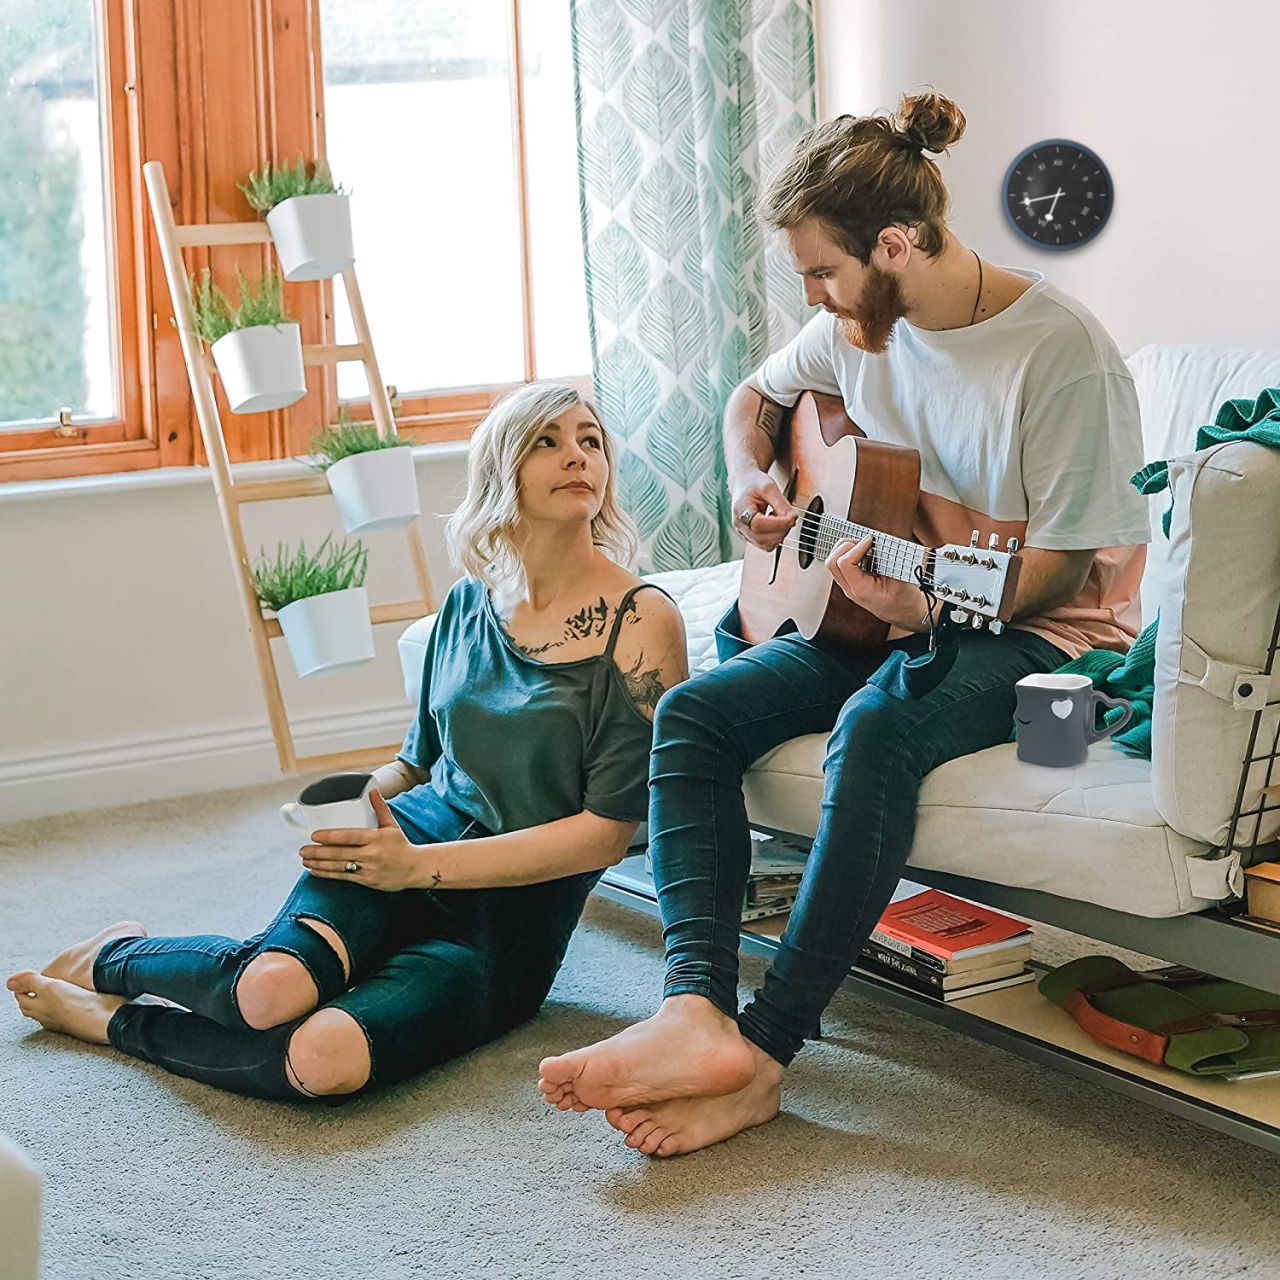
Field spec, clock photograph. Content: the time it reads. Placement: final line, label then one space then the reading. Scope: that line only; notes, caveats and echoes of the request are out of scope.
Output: 6:43
